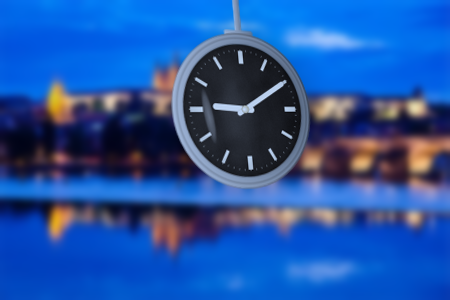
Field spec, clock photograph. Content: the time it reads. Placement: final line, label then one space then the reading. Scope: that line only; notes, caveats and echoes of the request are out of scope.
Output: 9:10
